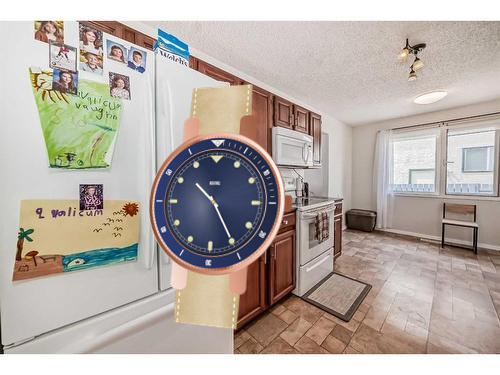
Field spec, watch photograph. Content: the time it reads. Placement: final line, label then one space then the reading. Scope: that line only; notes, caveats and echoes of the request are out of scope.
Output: 10:25
